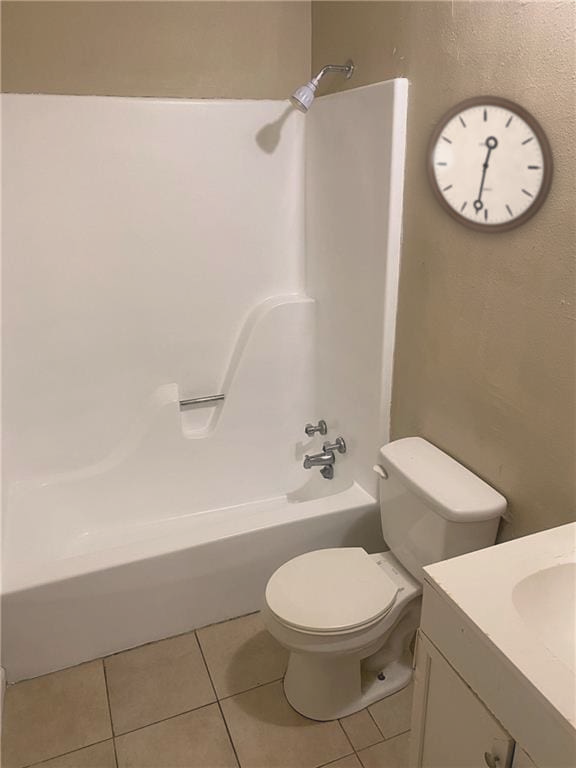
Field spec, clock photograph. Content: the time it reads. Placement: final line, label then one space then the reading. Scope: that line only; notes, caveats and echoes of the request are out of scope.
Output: 12:32
